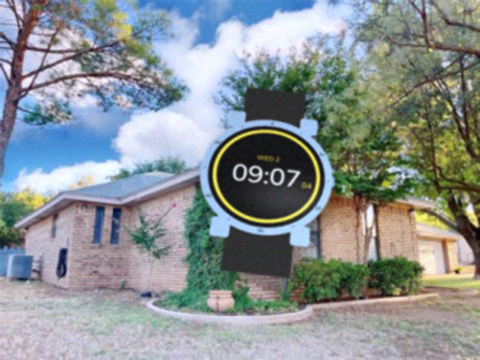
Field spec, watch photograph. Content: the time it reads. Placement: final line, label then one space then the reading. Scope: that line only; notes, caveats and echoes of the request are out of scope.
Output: 9:07
